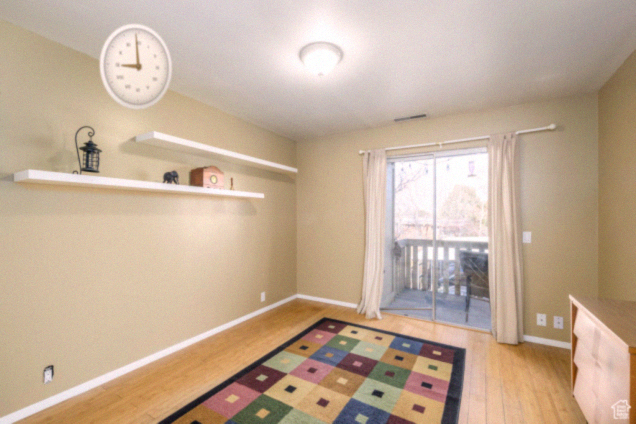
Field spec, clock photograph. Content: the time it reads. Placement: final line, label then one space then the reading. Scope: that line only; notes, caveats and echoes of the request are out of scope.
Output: 8:59
